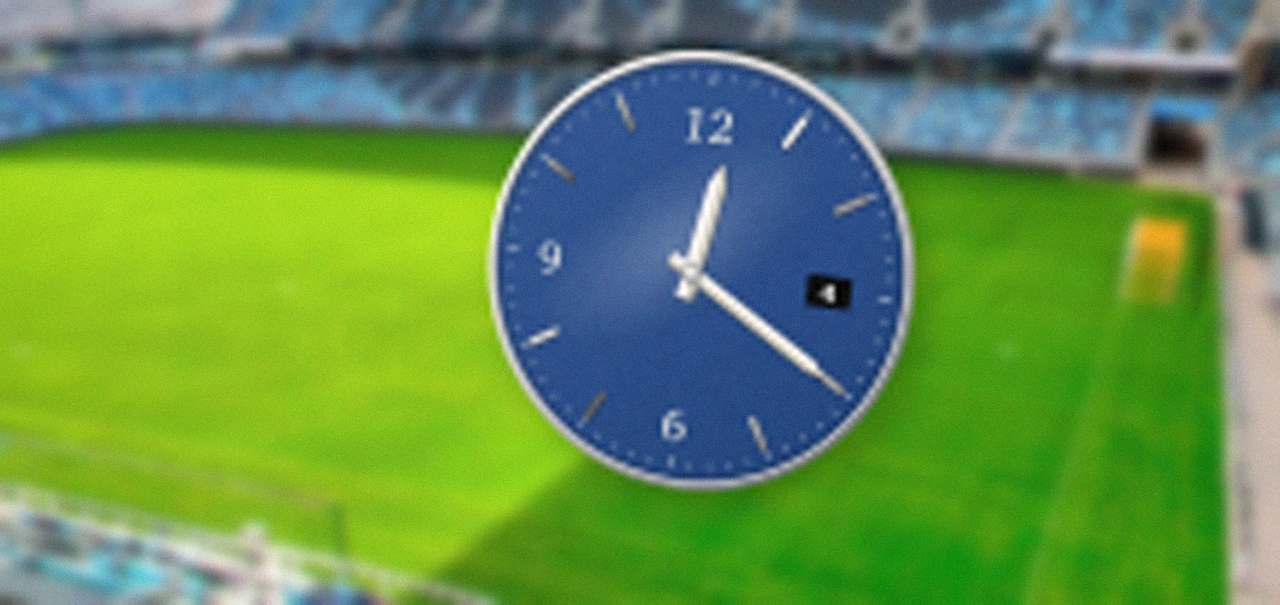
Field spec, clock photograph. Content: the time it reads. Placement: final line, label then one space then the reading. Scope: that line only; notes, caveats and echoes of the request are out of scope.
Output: 12:20
